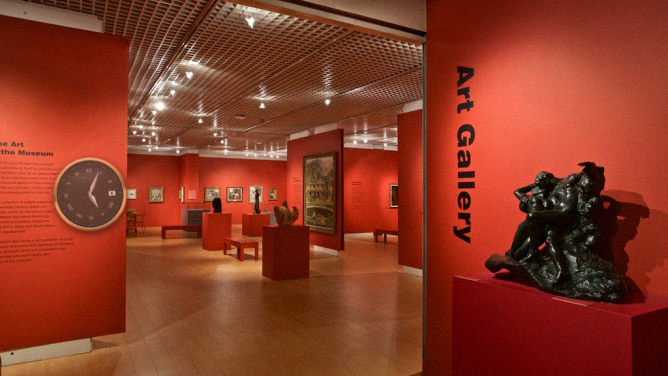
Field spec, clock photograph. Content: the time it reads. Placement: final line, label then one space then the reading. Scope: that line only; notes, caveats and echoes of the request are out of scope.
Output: 5:04
